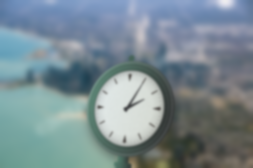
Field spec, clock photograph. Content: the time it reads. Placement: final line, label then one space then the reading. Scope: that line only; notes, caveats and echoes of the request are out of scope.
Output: 2:05
